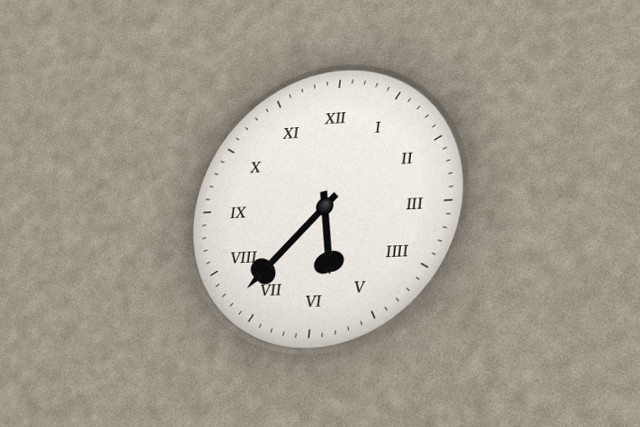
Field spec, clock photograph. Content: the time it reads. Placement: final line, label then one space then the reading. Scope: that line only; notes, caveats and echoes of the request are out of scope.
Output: 5:37
